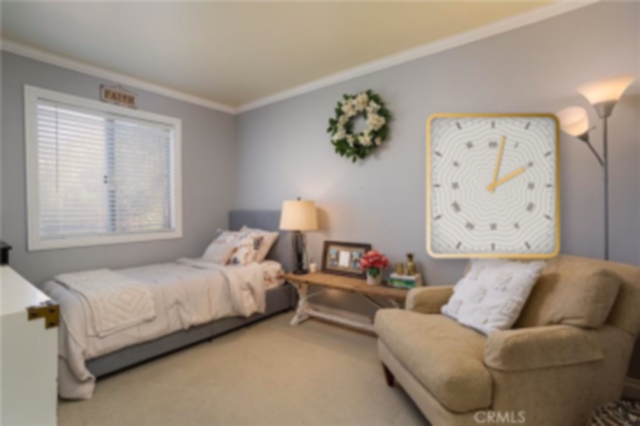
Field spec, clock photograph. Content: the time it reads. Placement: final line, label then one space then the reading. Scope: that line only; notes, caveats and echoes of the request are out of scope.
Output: 2:02
